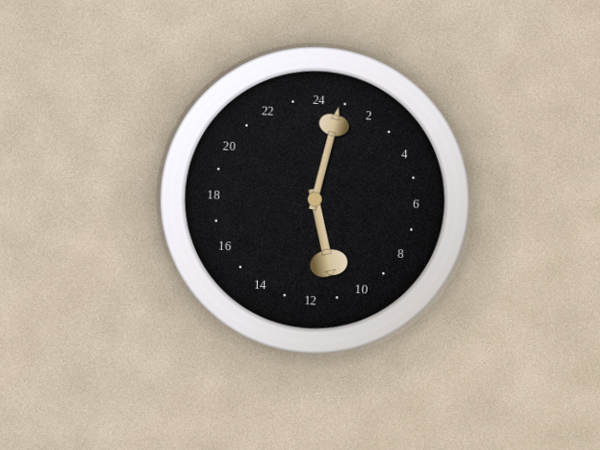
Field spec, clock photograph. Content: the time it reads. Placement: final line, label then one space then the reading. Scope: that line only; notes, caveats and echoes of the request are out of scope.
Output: 11:02
